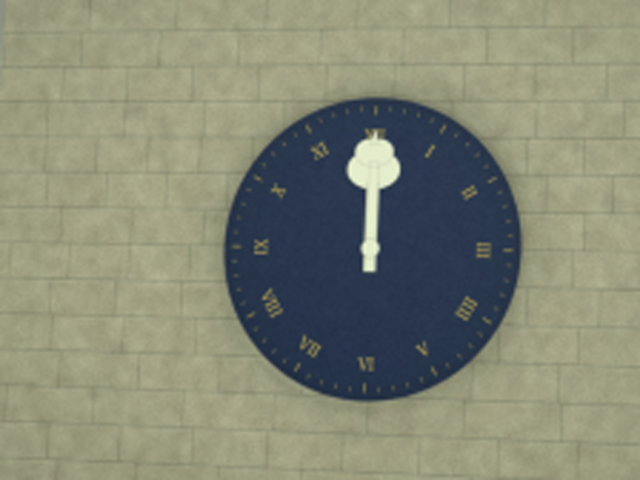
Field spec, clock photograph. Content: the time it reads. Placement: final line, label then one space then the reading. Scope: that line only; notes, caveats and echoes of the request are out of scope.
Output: 12:00
